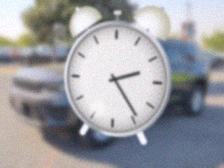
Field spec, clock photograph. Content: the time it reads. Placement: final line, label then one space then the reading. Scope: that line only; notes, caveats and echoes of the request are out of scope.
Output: 2:24
